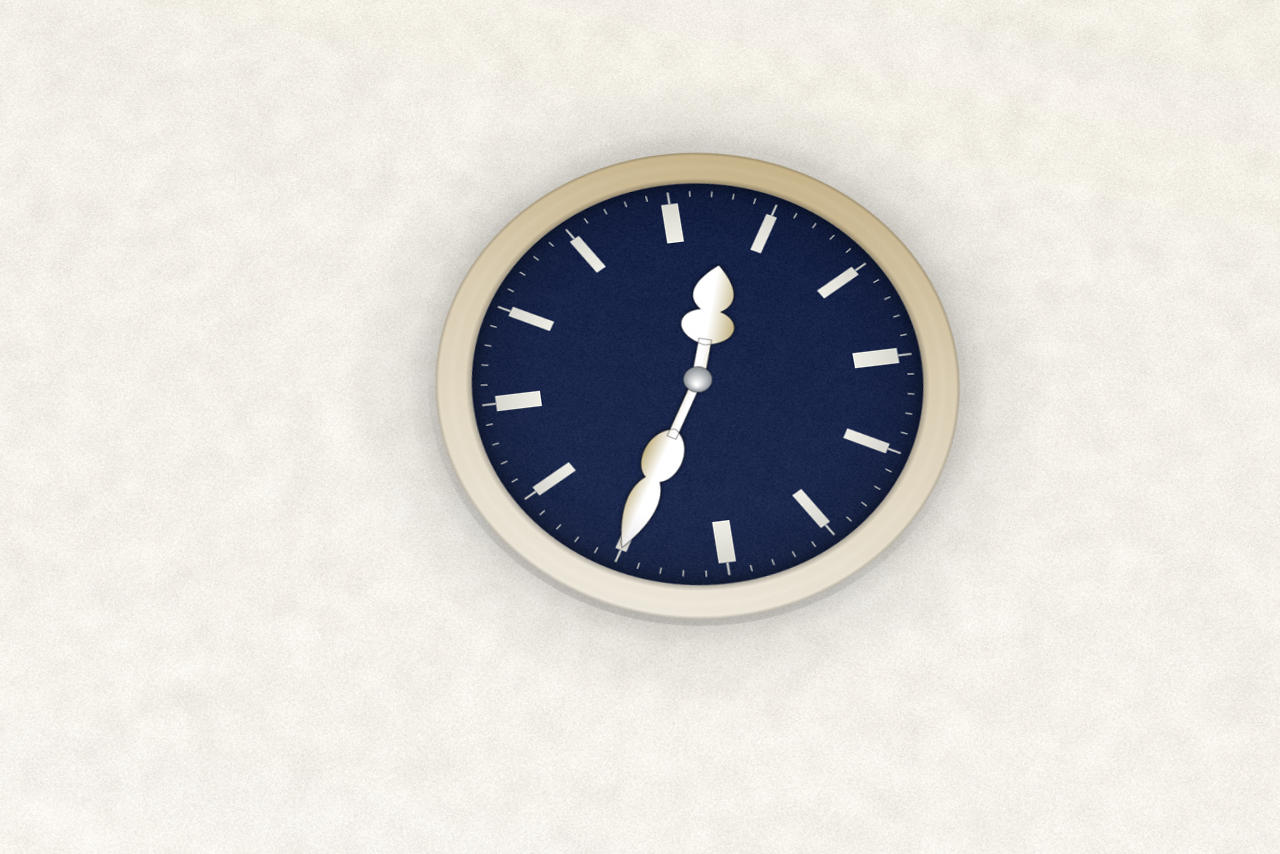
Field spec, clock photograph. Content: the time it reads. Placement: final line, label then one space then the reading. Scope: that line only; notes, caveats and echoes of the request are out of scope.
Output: 12:35
